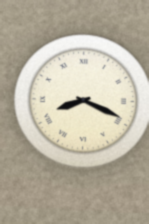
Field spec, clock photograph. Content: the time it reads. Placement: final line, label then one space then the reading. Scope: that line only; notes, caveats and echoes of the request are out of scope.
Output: 8:19
